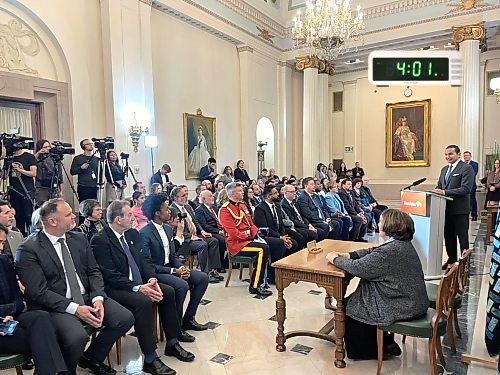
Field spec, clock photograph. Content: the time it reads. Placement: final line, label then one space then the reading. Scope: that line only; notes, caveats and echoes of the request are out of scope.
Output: 4:01
